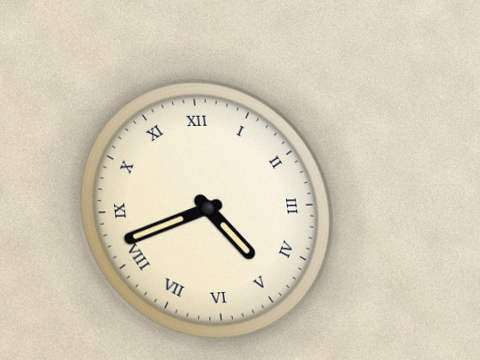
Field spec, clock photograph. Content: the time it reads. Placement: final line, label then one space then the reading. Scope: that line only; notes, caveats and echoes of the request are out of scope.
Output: 4:42
